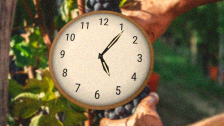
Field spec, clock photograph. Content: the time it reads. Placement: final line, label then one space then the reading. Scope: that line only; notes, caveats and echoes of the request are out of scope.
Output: 5:06
